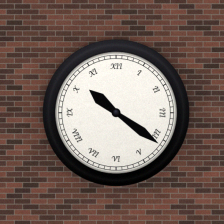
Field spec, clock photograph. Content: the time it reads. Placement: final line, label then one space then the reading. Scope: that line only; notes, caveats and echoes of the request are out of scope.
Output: 10:21
